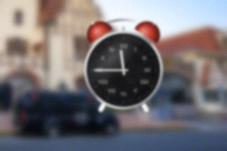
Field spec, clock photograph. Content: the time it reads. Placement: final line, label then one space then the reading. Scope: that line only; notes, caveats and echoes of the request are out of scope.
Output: 11:45
